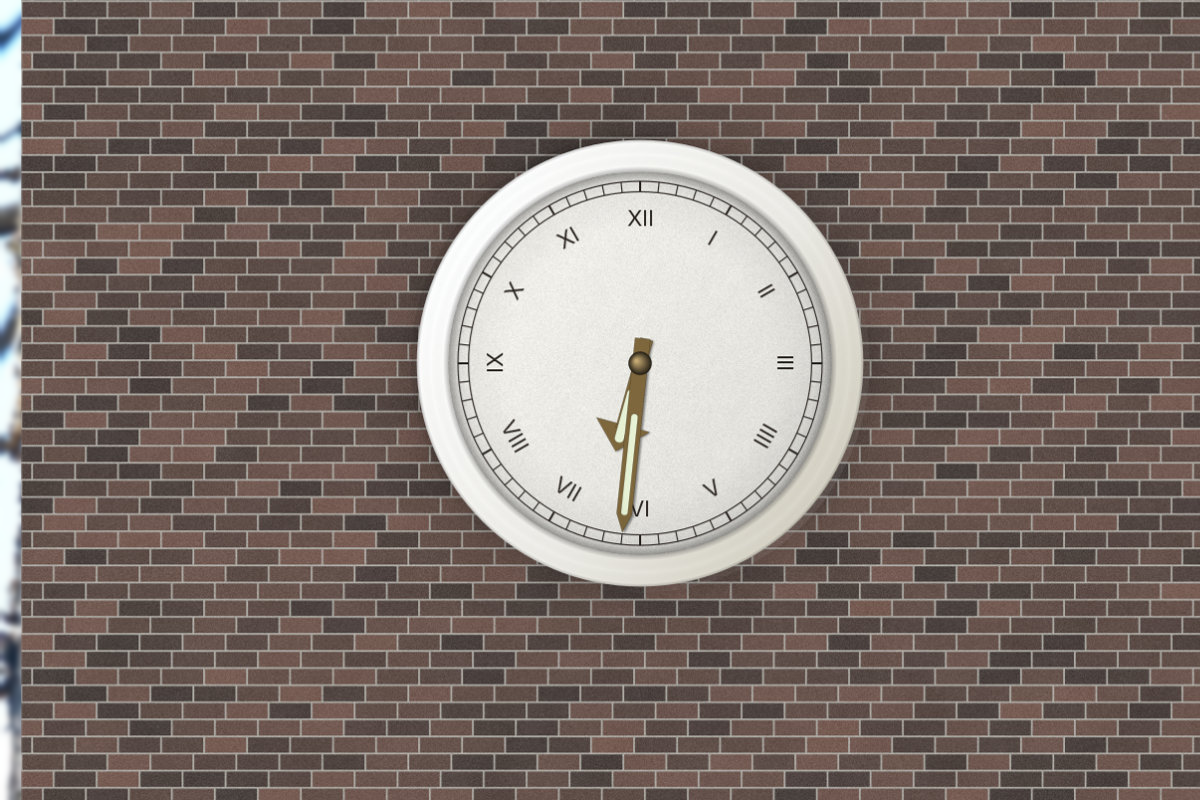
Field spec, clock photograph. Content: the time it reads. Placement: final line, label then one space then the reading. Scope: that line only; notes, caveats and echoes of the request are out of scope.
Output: 6:31
